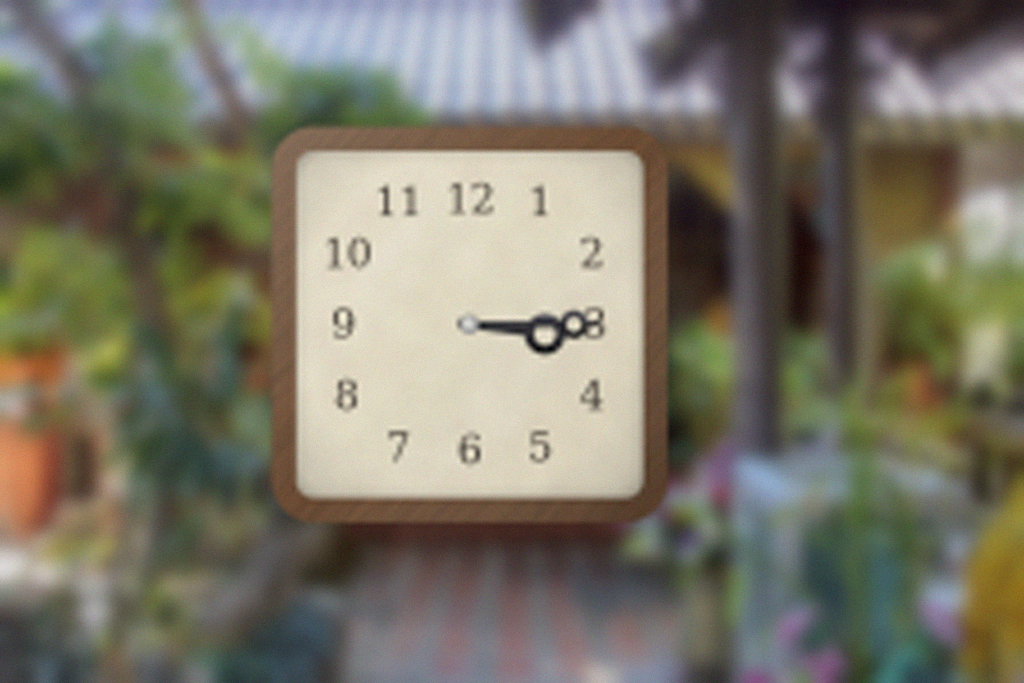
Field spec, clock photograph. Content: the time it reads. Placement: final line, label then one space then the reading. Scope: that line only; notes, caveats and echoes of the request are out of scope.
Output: 3:15
